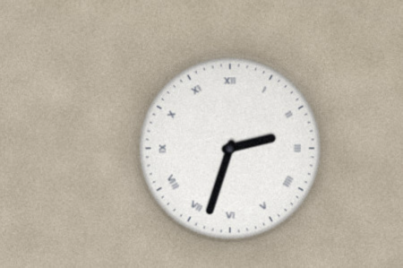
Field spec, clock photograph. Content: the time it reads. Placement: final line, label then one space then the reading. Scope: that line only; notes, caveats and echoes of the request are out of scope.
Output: 2:33
